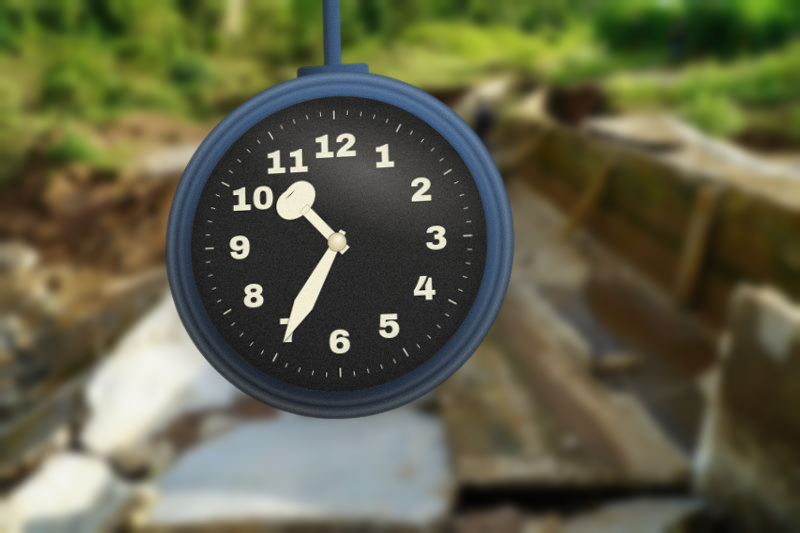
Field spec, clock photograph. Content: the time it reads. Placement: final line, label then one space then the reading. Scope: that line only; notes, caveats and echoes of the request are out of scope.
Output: 10:35
